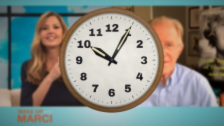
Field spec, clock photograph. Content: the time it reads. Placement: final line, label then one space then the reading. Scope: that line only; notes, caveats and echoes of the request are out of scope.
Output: 10:05
